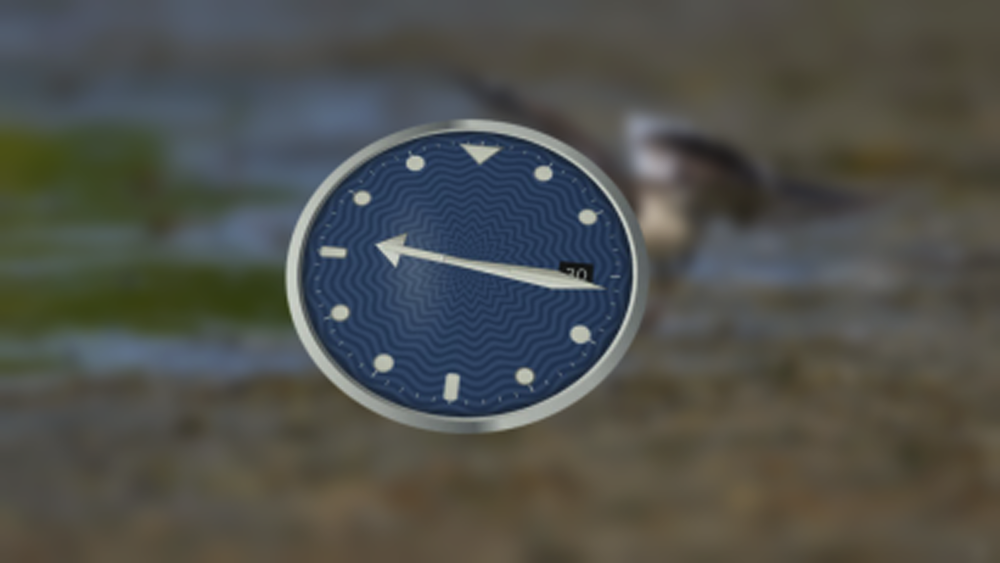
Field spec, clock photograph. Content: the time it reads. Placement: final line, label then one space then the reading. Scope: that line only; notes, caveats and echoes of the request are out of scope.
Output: 9:16
